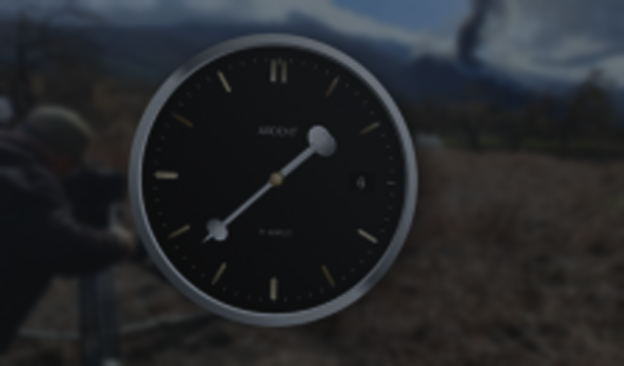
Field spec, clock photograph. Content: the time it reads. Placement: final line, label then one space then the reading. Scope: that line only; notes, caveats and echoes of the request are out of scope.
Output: 1:38
